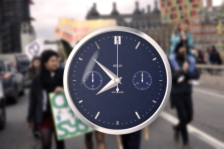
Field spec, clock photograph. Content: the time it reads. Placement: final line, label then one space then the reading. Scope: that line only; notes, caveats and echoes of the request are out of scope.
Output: 7:52
